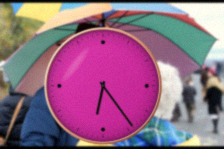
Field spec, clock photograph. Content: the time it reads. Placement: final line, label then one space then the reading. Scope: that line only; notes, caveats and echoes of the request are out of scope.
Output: 6:24
